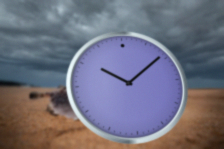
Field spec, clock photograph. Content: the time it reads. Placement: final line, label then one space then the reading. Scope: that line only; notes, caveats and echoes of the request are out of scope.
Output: 10:09
